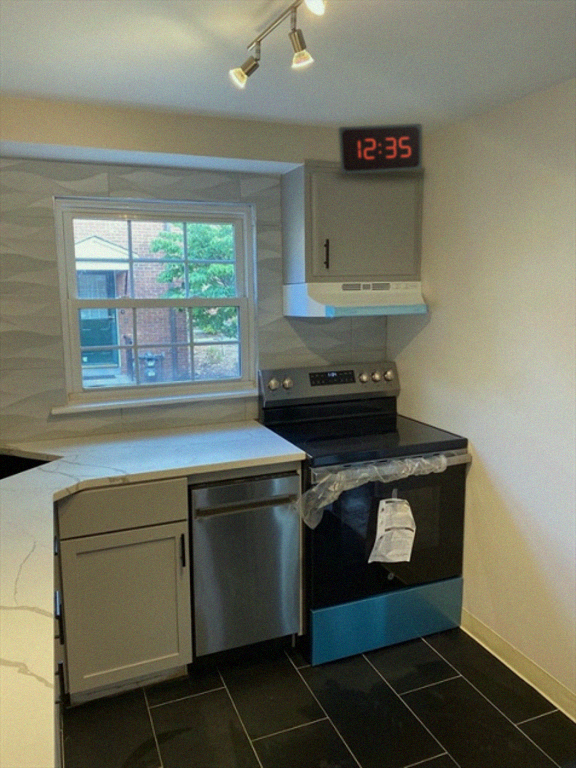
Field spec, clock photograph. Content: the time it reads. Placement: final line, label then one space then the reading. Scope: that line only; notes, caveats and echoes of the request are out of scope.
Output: 12:35
